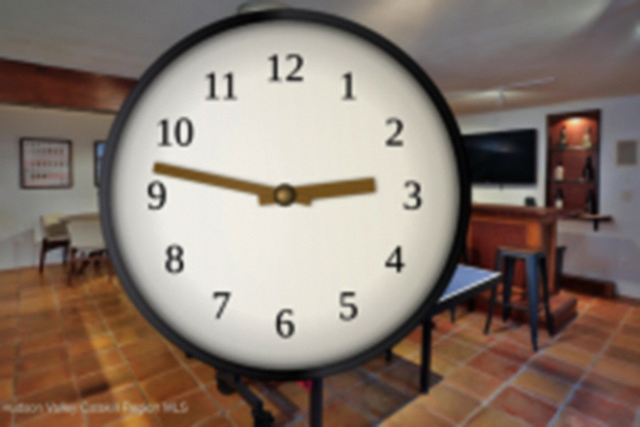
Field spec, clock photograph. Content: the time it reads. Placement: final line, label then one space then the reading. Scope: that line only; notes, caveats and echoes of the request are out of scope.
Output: 2:47
